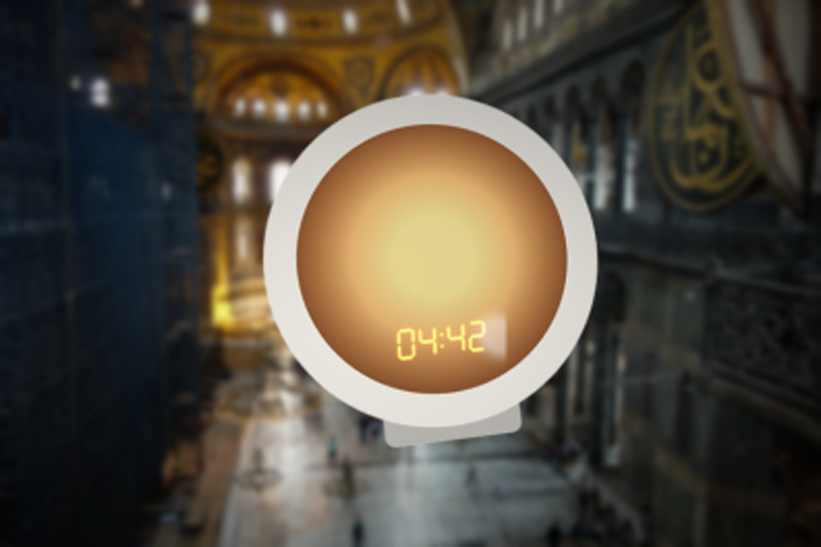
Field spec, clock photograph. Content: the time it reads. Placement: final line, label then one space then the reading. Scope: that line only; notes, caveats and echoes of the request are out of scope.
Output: 4:42
